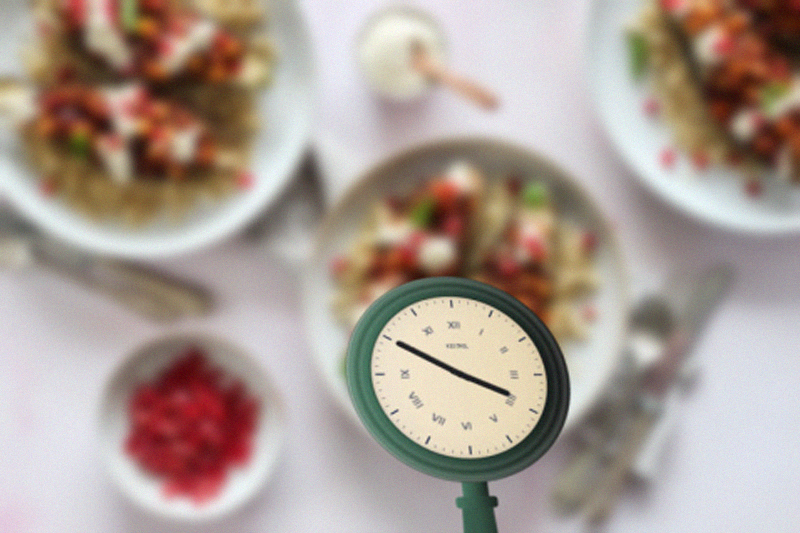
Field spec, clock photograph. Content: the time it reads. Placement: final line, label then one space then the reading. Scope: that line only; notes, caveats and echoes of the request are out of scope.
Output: 3:50
